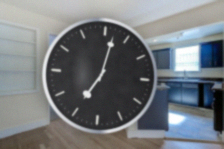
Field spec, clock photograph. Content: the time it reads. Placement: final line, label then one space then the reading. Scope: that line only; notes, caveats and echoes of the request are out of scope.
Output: 7:02
